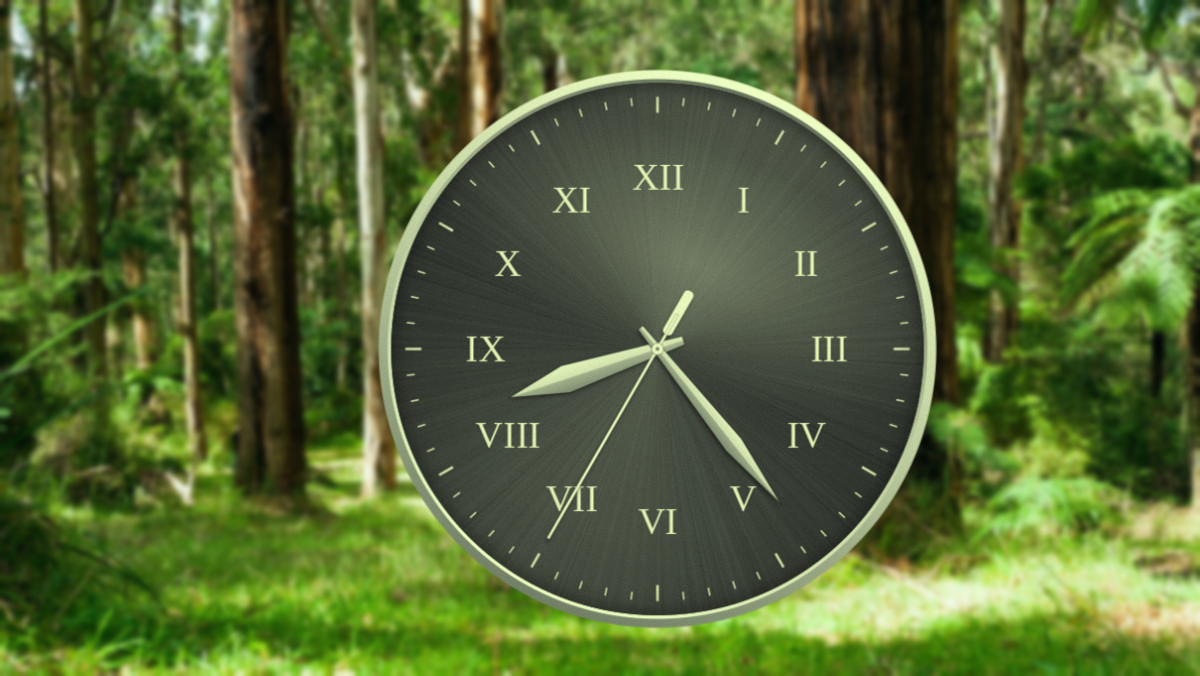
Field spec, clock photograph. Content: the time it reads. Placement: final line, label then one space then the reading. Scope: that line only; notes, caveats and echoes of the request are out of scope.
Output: 8:23:35
